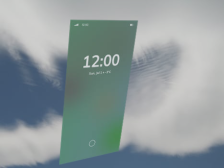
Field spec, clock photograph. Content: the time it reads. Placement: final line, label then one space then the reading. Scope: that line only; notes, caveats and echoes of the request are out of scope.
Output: 12:00
